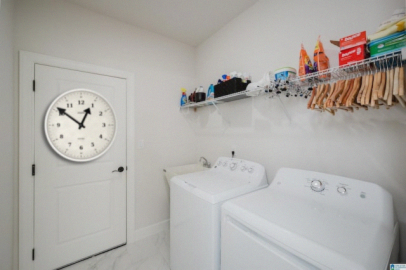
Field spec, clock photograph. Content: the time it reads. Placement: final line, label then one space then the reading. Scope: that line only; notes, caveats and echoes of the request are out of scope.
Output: 12:51
